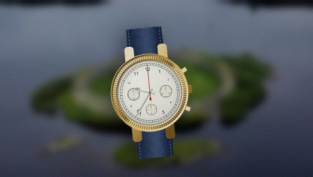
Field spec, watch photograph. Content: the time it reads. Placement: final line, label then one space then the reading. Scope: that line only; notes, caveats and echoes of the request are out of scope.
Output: 9:36
